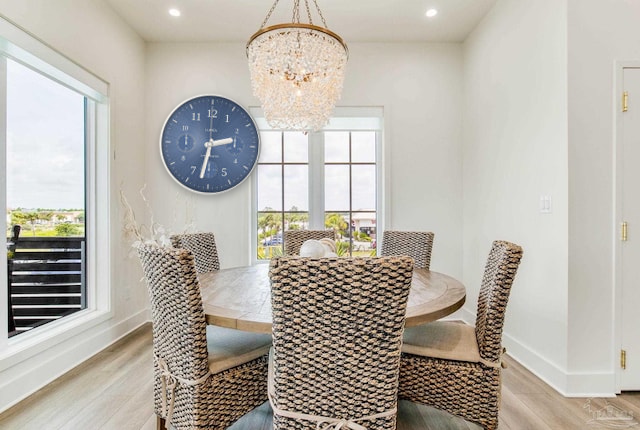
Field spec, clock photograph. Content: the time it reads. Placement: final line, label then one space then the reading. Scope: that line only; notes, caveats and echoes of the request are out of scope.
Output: 2:32
